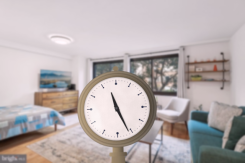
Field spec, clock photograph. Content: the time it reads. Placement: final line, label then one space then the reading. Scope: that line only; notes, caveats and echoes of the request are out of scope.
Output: 11:26
